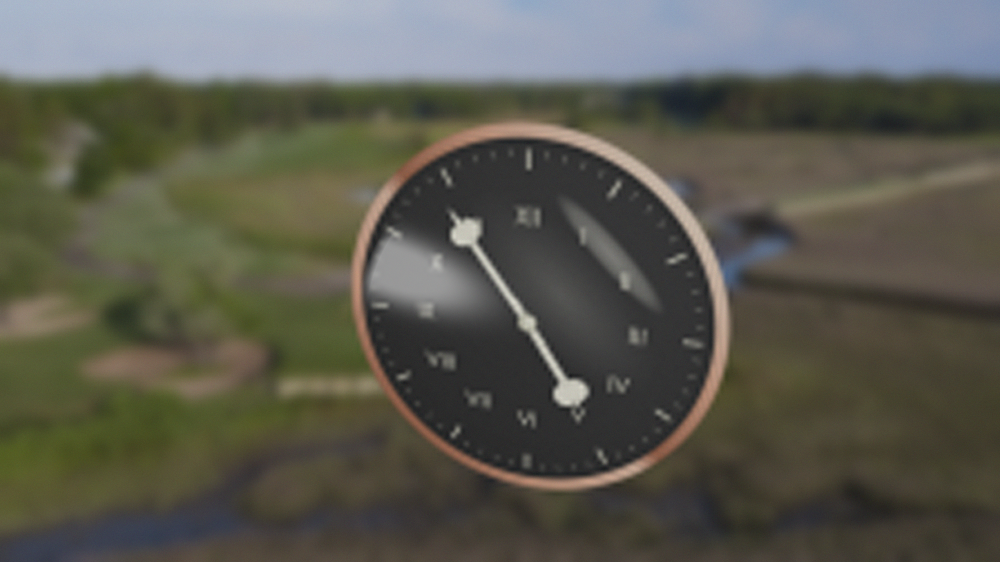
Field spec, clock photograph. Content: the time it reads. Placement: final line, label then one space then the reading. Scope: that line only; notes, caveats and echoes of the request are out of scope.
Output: 4:54
